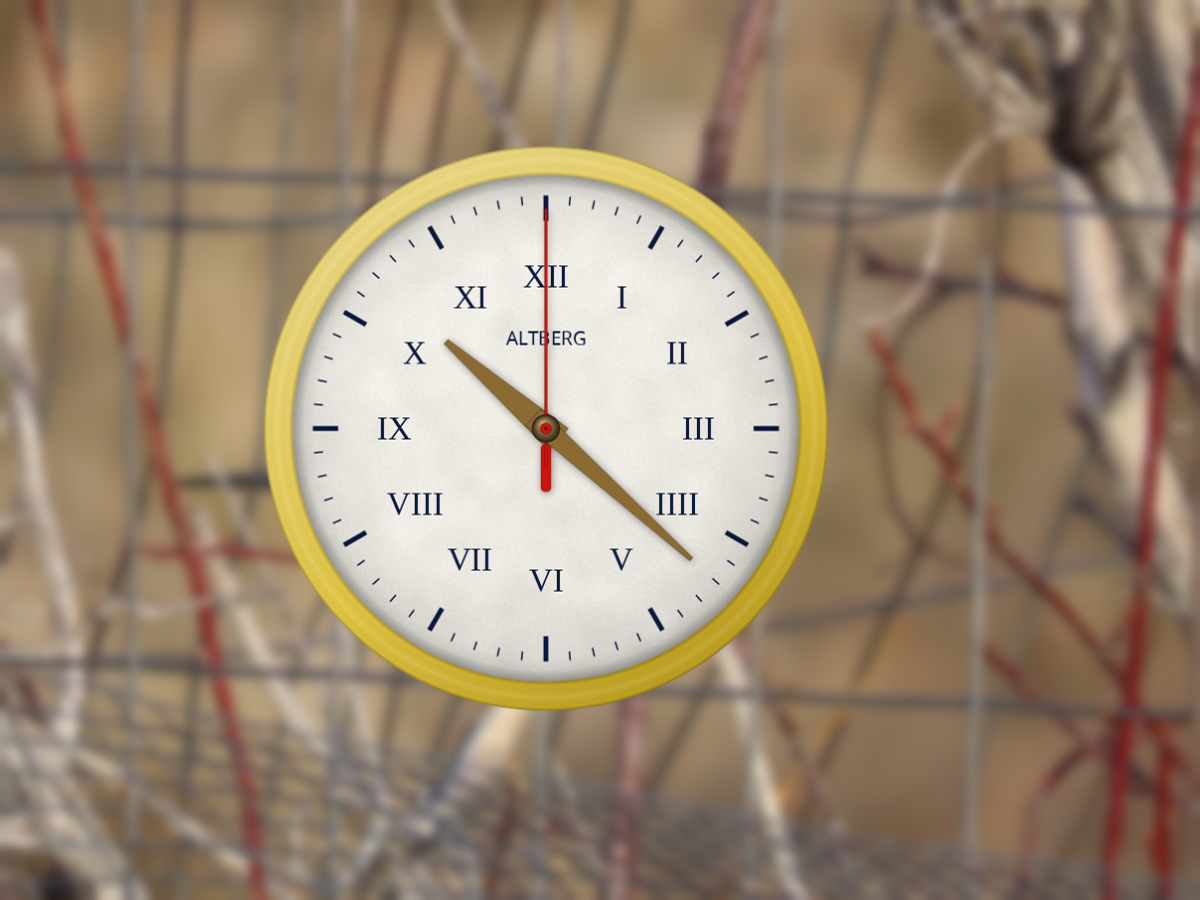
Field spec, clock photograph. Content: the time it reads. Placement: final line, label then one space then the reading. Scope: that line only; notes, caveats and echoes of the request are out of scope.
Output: 10:22:00
